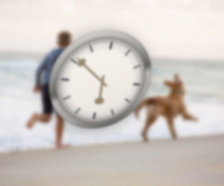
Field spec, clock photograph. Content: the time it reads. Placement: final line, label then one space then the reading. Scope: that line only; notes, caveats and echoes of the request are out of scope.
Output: 5:51
